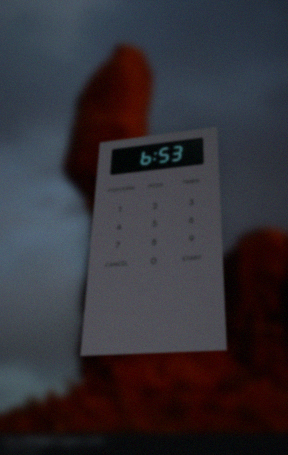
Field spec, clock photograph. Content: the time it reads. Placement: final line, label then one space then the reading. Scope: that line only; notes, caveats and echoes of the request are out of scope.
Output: 6:53
